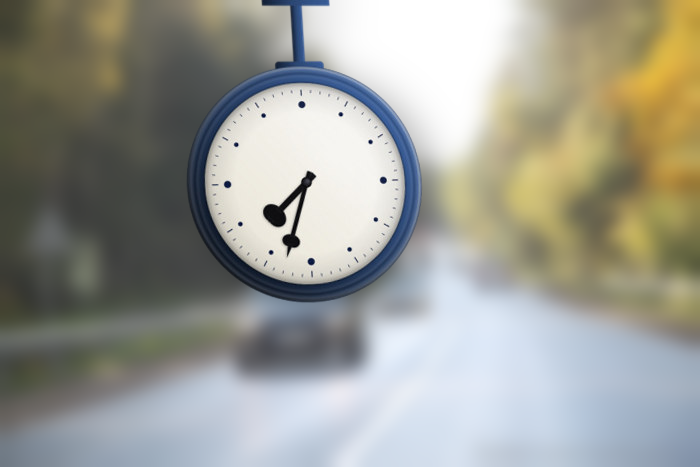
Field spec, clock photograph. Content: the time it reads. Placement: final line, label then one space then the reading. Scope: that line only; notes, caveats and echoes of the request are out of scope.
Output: 7:33
